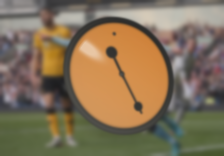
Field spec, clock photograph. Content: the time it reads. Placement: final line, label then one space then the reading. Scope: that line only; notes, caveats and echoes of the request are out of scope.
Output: 11:27
